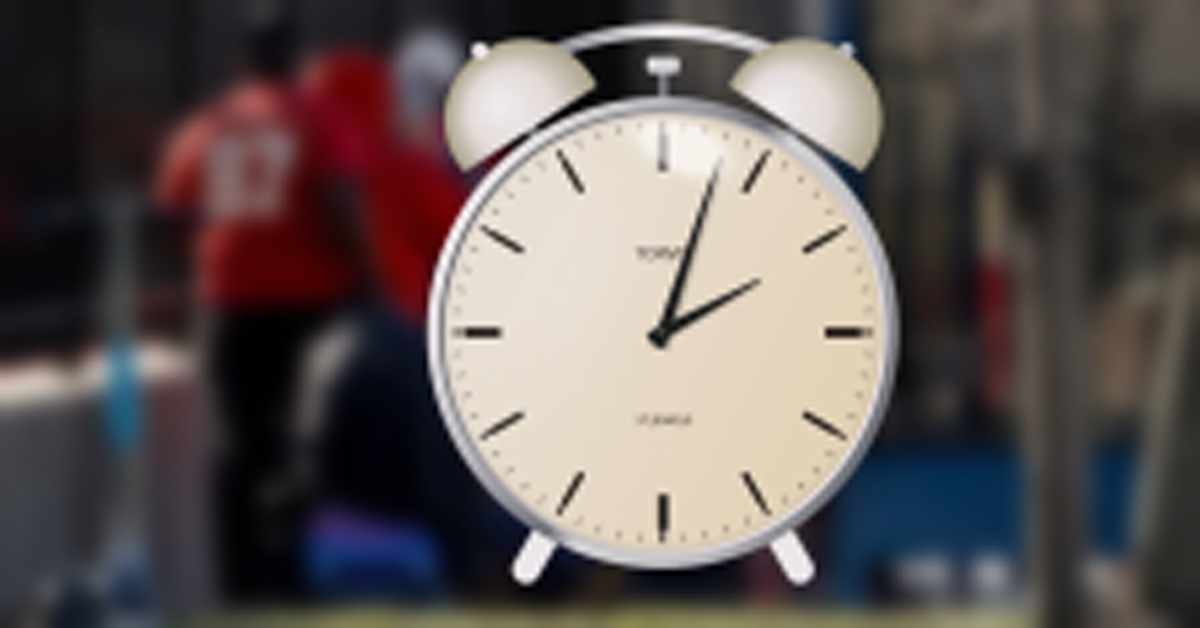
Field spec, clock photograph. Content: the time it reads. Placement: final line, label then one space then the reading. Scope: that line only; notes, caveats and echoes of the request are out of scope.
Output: 2:03
